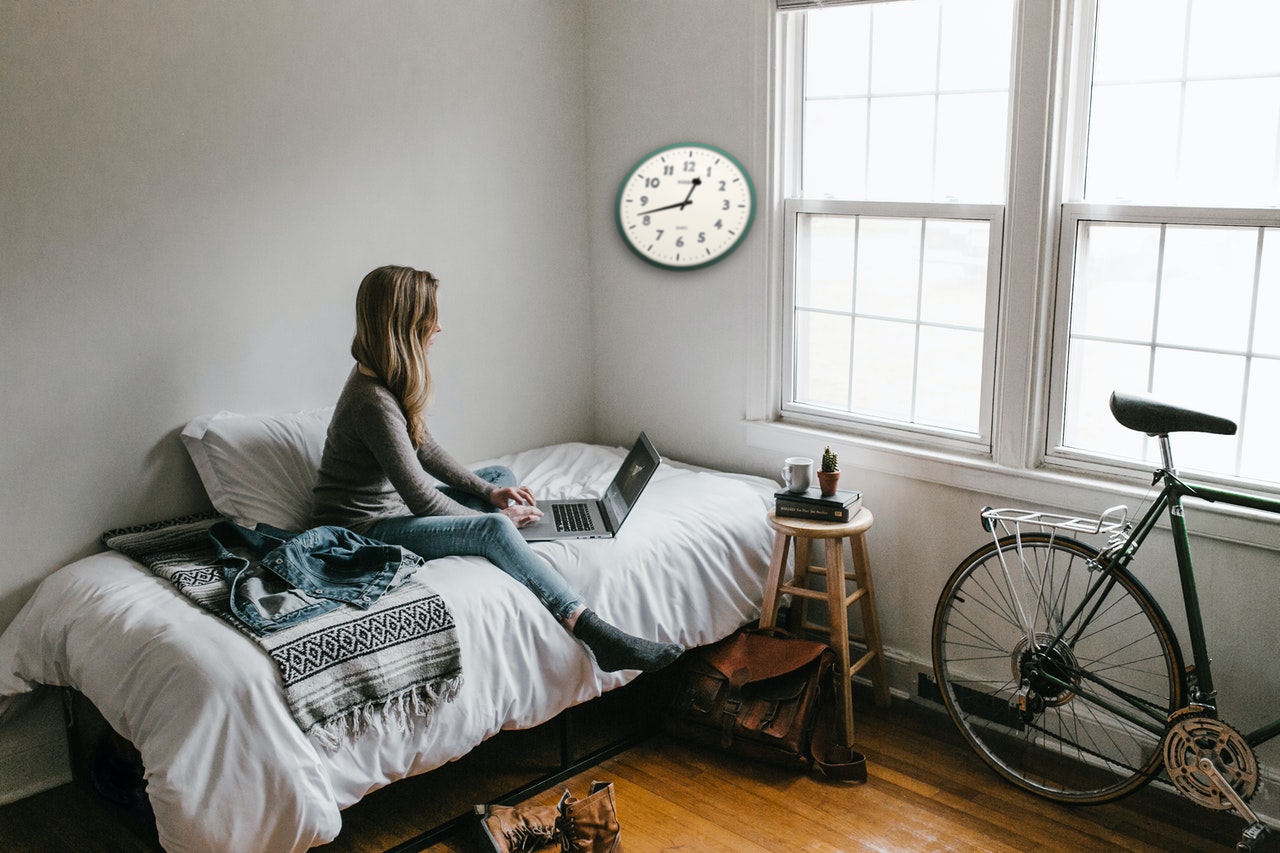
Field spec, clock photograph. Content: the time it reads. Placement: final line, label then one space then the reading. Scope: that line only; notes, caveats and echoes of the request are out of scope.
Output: 12:42
